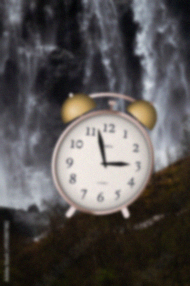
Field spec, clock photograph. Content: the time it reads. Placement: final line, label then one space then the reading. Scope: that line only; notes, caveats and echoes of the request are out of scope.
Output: 2:57
